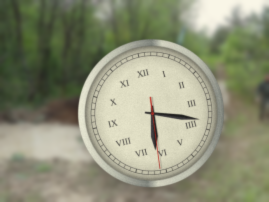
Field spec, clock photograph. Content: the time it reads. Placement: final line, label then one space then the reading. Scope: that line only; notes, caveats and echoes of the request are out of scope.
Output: 6:18:31
